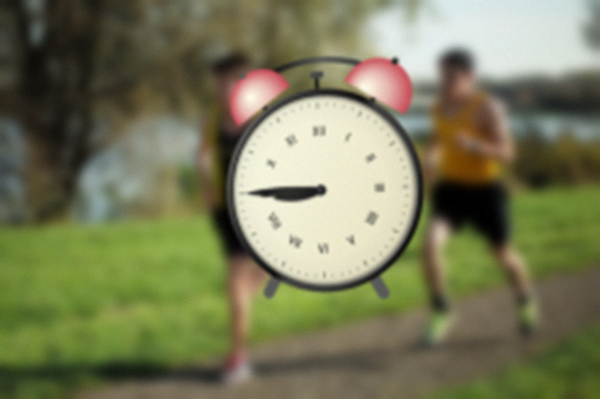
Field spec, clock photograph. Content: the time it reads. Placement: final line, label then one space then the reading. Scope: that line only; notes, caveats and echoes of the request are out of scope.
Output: 8:45
